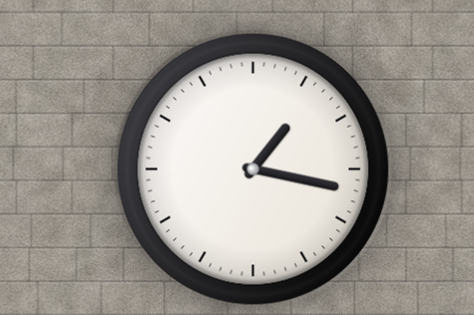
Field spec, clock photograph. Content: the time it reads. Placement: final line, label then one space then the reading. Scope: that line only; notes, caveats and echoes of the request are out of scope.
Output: 1:17
